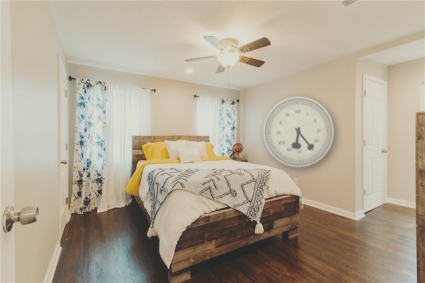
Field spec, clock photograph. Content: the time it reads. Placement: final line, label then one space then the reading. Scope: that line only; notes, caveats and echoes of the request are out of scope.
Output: 6:24
